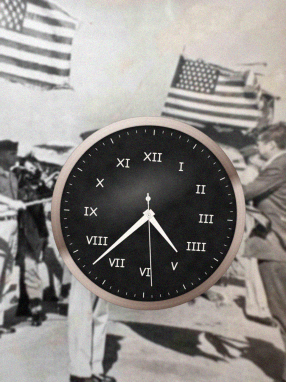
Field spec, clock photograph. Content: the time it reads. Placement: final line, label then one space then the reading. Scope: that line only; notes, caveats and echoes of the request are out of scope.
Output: 4:37:29
